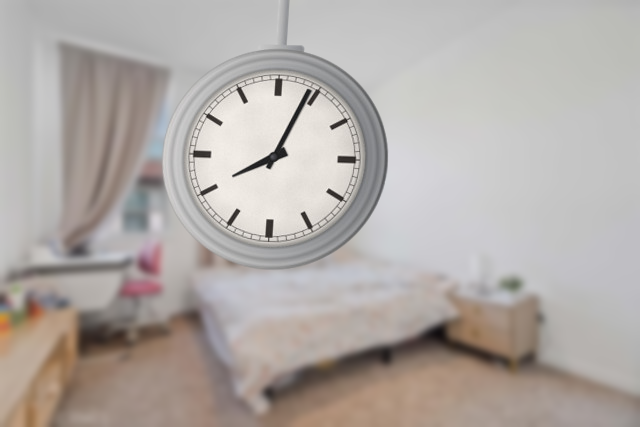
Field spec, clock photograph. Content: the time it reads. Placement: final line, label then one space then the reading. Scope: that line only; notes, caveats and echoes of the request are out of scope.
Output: 8:04
